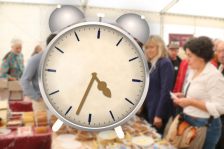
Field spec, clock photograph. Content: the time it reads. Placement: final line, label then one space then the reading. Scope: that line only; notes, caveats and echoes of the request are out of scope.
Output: 4:33
